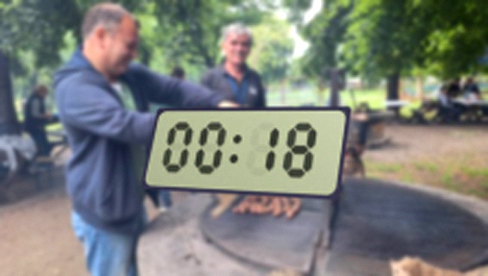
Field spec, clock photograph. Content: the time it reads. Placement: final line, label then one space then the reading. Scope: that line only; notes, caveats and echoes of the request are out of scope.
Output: 0:18
